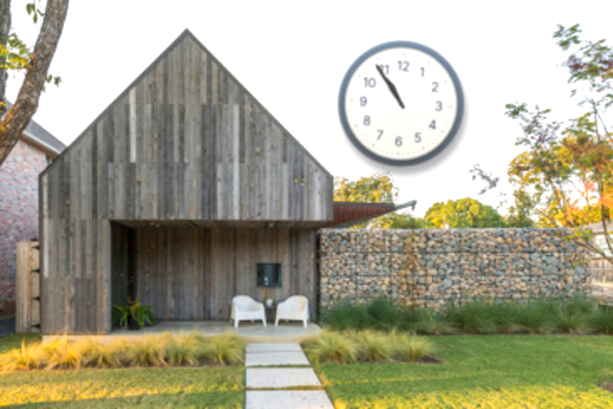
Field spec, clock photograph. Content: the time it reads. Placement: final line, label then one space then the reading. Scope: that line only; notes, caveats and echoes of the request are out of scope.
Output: 10:54
